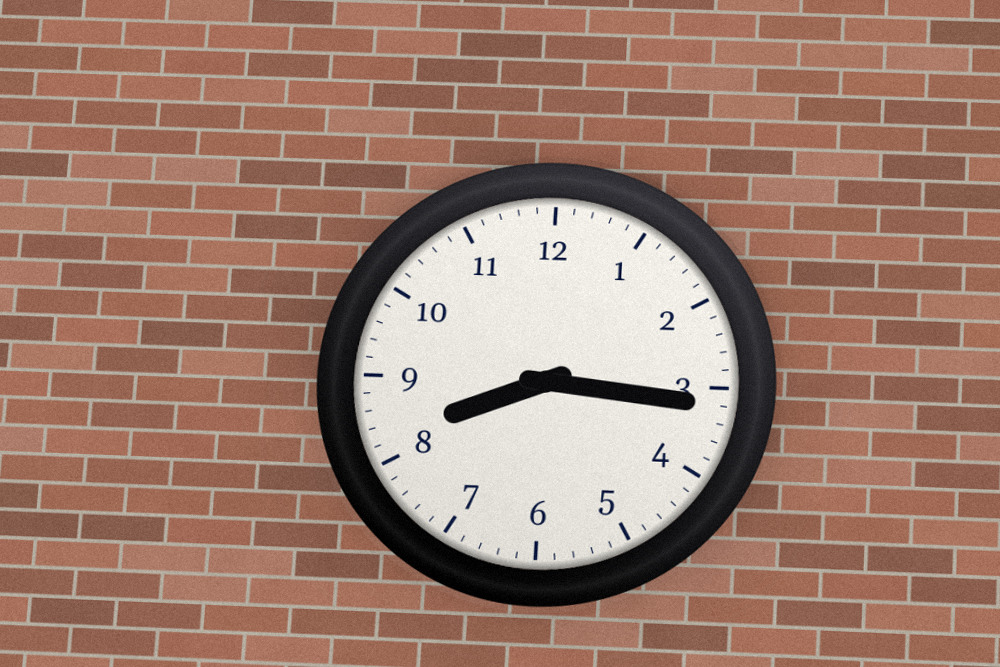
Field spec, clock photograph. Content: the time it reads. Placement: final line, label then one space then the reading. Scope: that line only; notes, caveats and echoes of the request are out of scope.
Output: 8:16
